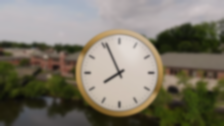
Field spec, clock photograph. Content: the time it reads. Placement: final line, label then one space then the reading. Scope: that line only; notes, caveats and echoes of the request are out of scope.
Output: 7:56
